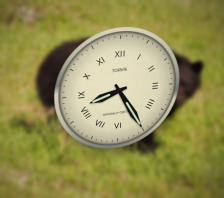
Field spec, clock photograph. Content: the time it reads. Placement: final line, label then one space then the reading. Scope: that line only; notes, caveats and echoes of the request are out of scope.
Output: 8:25
